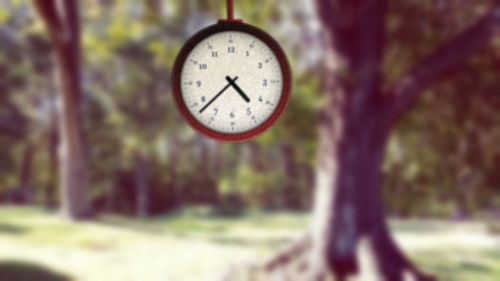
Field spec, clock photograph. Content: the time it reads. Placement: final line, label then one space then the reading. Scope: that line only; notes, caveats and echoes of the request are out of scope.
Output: 4:38
